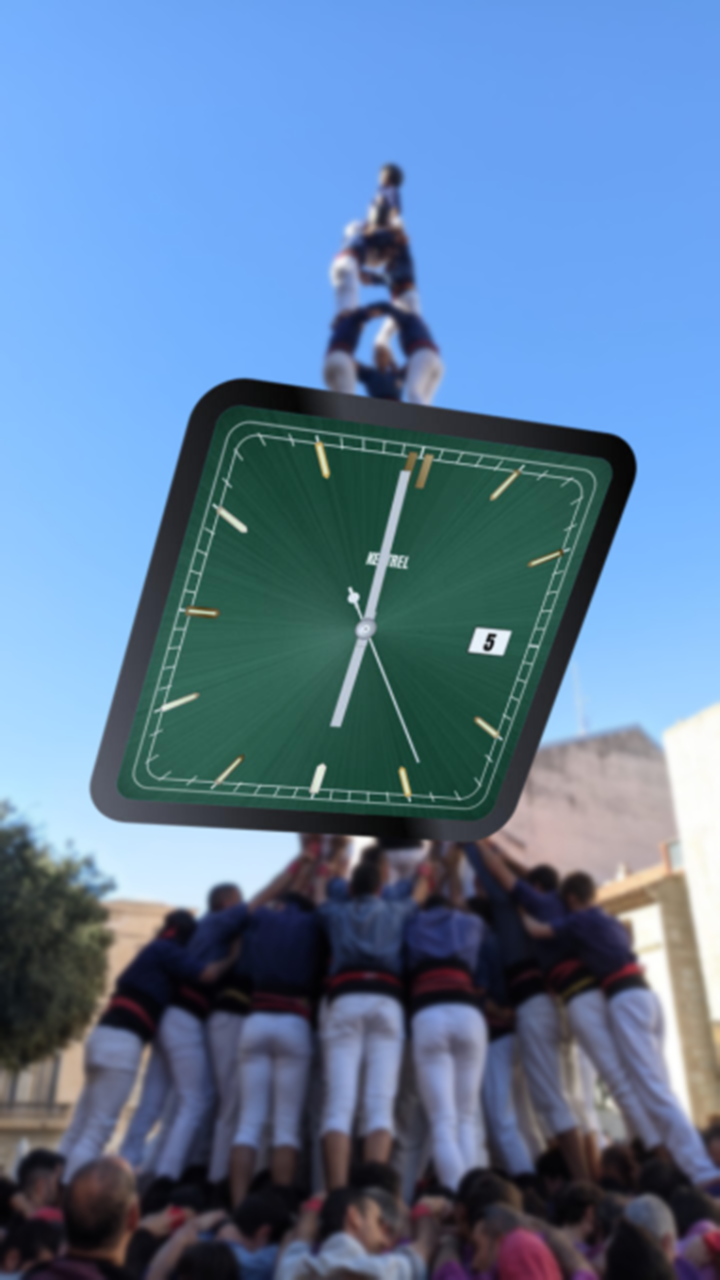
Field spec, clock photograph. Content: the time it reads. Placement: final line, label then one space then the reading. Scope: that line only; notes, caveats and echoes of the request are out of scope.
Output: 5:59:24
